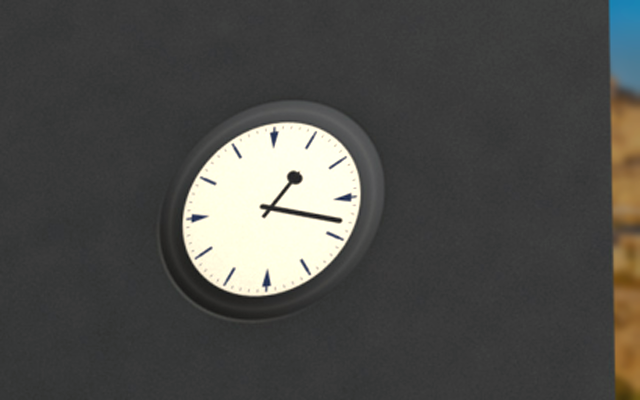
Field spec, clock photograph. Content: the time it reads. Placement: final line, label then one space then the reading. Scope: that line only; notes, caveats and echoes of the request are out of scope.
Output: 1:18
